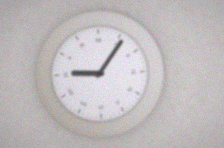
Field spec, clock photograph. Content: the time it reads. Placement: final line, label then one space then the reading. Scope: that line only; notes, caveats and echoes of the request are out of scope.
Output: 9:06
